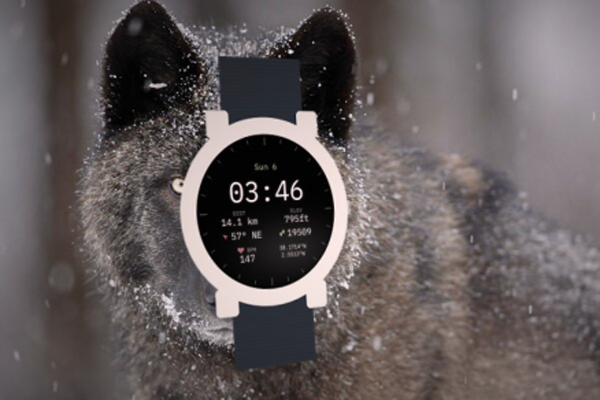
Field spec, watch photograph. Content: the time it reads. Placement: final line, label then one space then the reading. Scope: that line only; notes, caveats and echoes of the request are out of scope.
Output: 3:46
